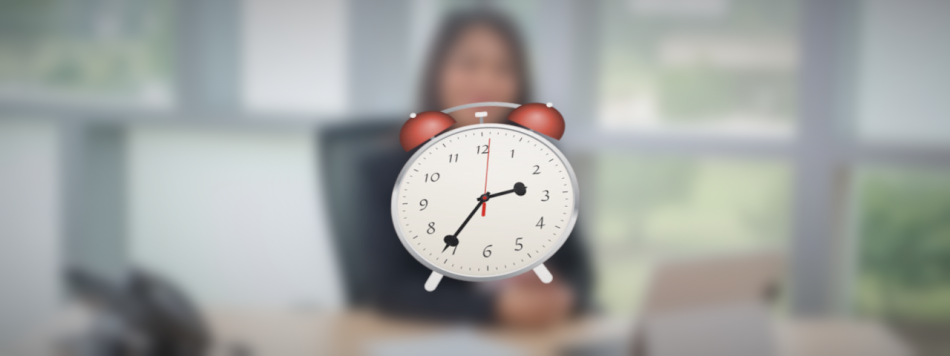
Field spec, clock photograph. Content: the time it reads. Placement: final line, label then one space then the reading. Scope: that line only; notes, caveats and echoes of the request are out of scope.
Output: 2:36:01
